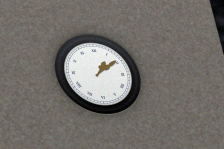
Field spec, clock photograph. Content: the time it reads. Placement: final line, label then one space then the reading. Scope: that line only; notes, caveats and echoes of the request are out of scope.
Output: 1:09
